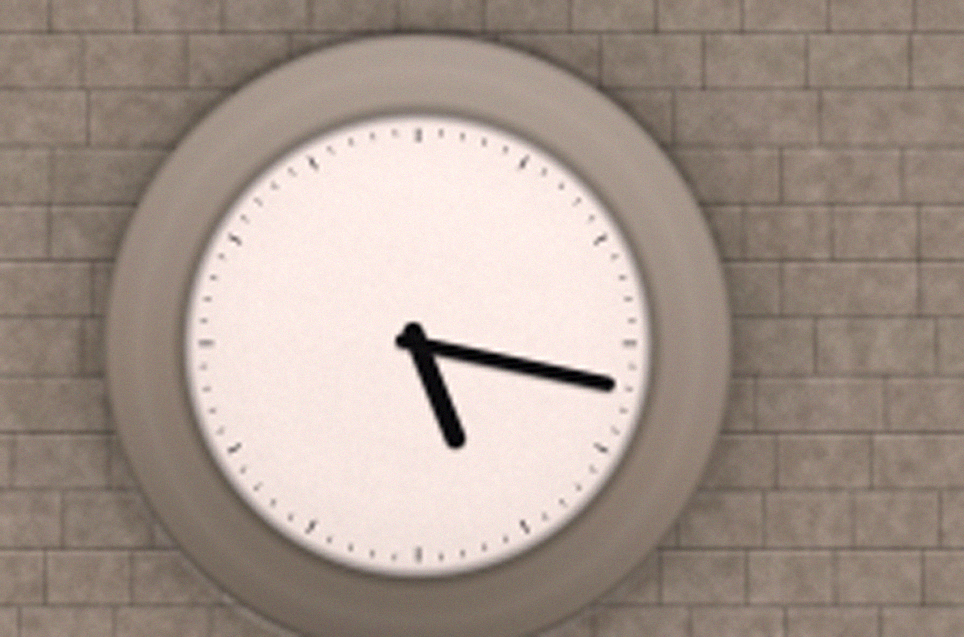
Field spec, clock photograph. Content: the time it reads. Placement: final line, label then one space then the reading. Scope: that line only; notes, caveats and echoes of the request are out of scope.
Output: 5:17
